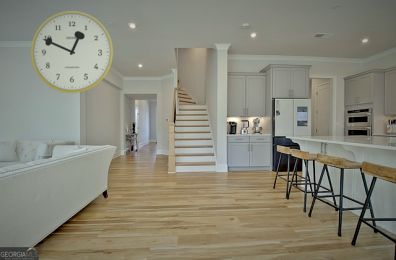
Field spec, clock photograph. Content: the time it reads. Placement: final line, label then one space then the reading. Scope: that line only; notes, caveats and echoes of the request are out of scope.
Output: 12:49
